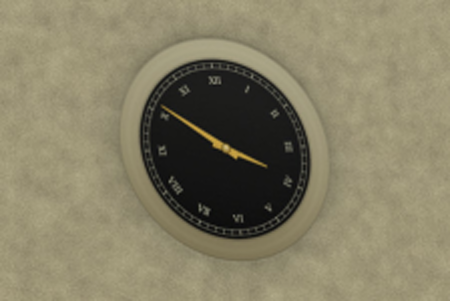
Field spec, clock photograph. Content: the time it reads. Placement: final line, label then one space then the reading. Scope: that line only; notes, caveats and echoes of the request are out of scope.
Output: 3:51
